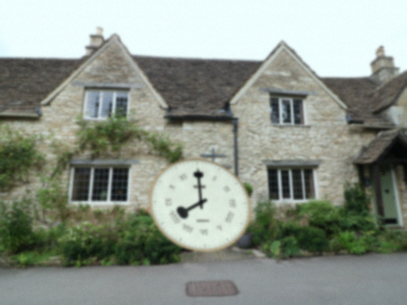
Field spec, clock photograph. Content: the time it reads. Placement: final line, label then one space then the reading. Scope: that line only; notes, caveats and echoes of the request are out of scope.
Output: 8:00
